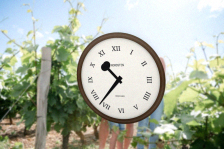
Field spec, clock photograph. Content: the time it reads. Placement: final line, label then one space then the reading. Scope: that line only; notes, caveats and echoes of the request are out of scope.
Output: 10:37
